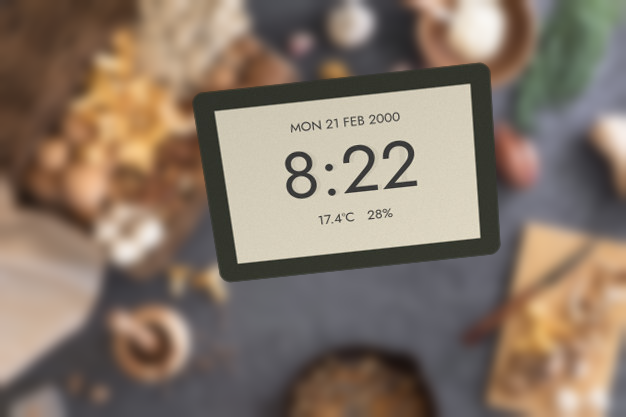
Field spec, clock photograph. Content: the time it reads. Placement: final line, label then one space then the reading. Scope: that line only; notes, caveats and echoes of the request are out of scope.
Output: 8:22
